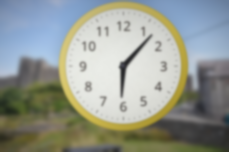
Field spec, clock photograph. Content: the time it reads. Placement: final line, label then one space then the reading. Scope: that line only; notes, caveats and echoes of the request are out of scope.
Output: 6:07
